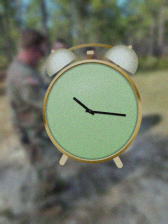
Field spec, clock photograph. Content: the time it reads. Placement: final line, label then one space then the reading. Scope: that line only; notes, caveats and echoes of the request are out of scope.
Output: 10:16
